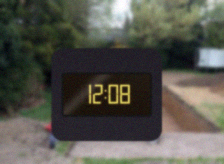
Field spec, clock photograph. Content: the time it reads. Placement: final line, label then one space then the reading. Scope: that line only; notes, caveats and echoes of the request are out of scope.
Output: 12:08
